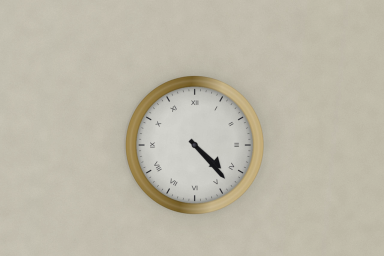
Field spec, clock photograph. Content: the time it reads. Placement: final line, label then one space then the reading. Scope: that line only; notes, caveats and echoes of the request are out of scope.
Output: 4:23
